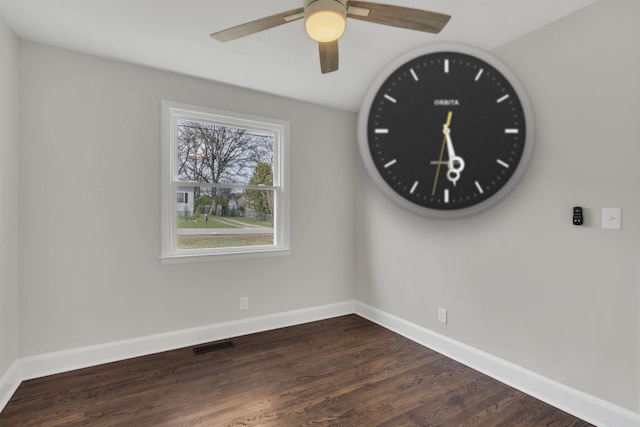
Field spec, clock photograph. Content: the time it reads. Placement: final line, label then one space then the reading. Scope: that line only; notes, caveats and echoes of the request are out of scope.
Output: 5:28:32
